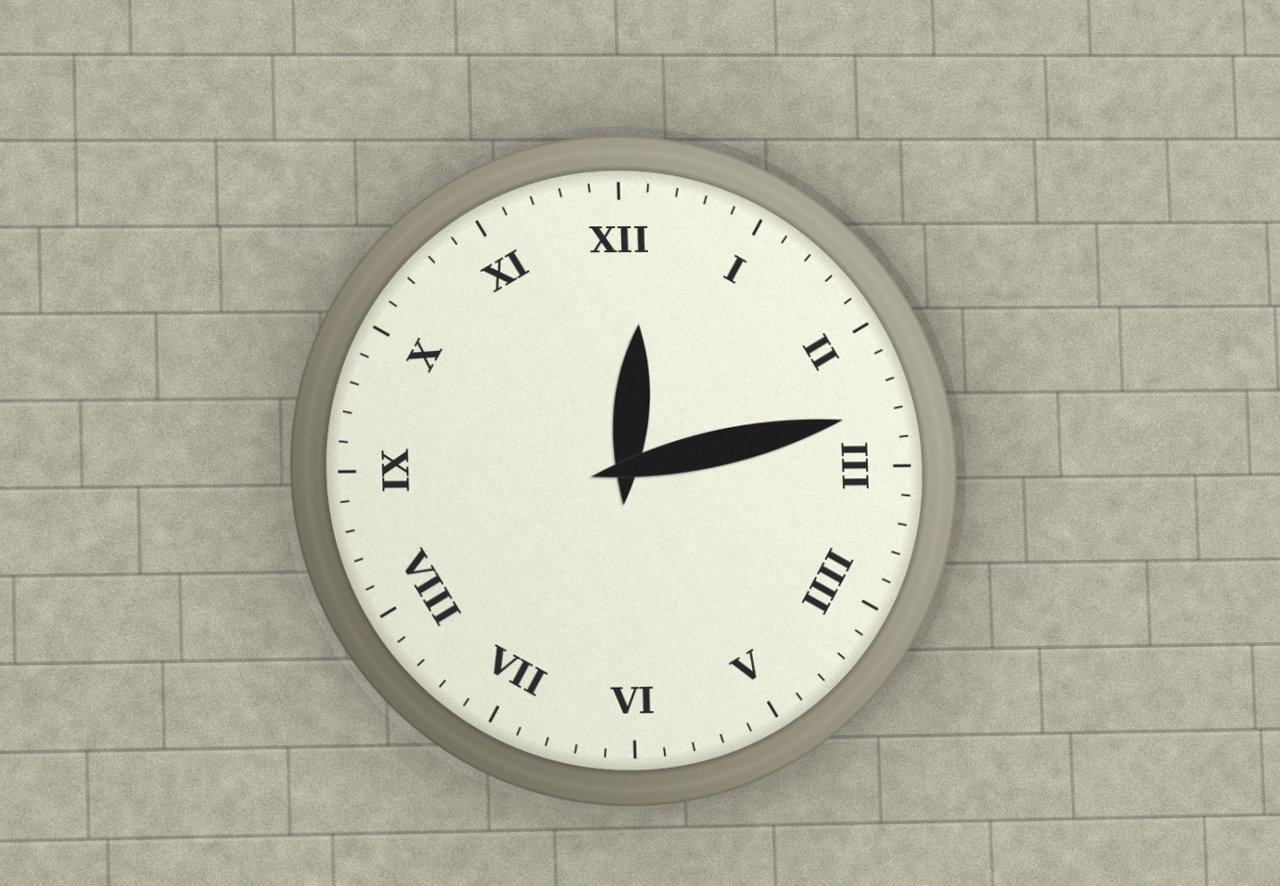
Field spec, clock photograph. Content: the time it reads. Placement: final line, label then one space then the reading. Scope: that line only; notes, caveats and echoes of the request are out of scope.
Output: 12:13
